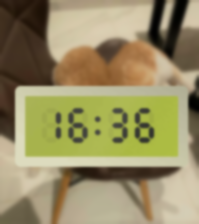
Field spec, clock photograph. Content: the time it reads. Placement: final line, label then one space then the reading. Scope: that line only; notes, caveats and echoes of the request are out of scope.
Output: 16:36
